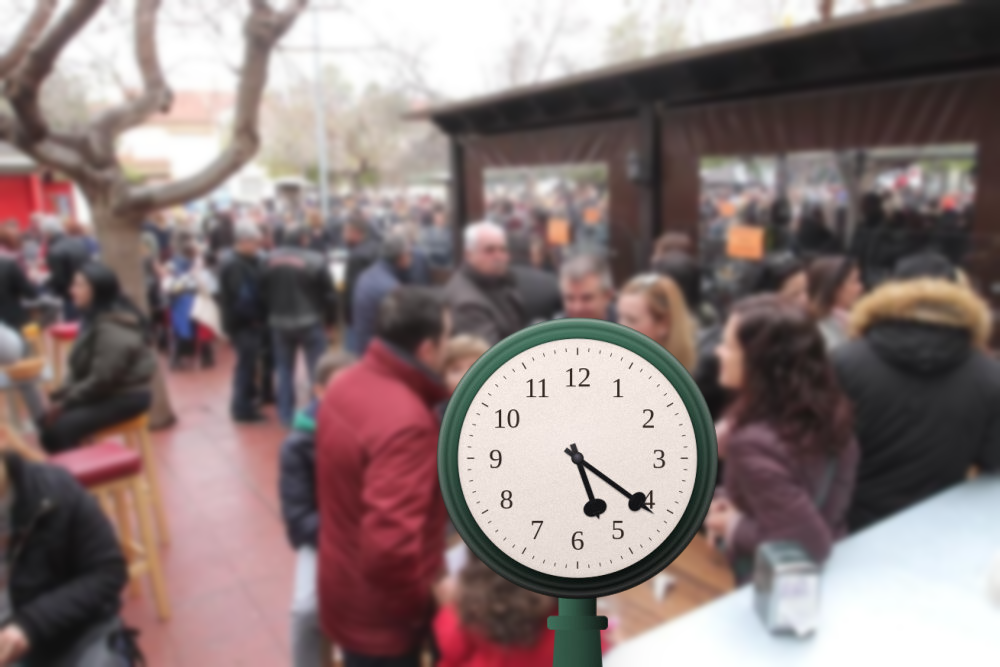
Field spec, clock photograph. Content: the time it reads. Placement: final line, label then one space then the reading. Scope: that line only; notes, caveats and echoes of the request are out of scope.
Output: 5:21
